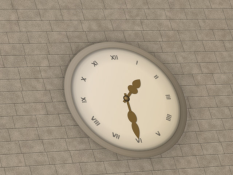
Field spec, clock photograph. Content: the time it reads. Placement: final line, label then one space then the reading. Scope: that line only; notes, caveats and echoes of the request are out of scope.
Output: 1:30
